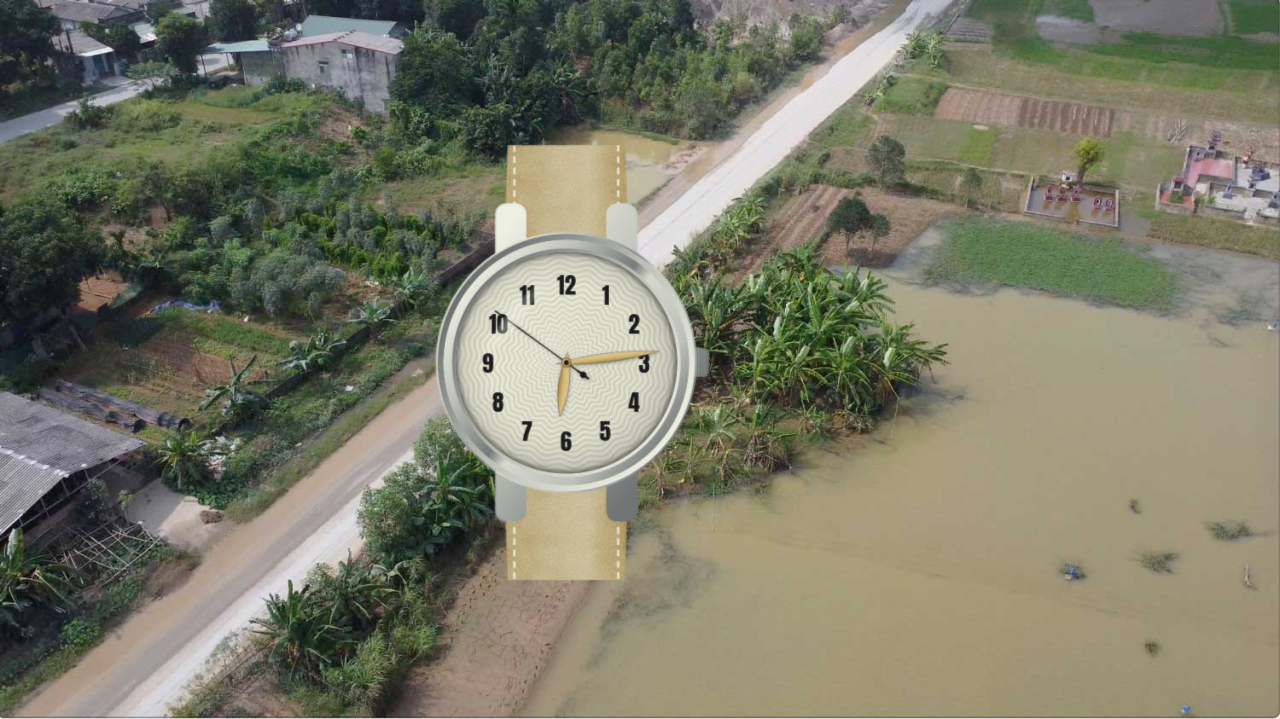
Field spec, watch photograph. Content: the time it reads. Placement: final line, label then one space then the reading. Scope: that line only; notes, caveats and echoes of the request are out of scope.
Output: 6:13:51
